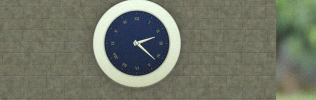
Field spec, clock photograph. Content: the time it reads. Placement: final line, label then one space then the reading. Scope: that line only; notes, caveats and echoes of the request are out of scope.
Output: 2:22
